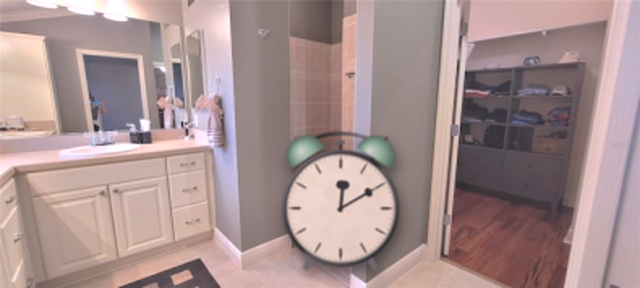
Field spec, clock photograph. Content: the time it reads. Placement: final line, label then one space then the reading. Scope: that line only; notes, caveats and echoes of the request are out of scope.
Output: 12:10
